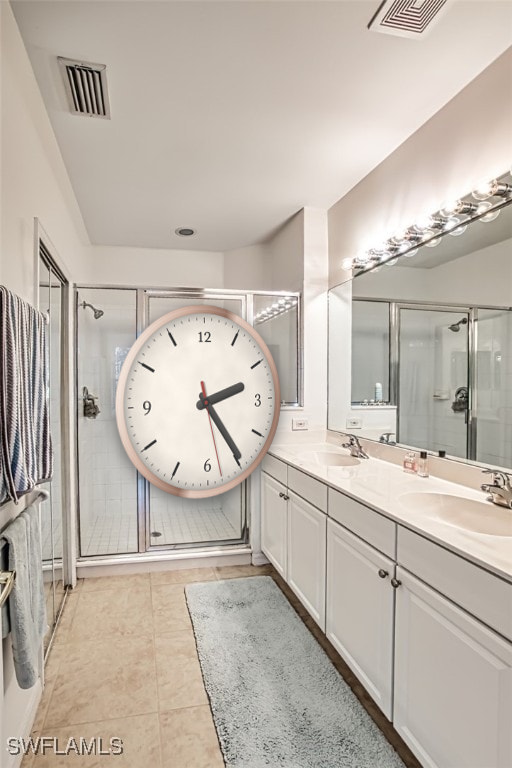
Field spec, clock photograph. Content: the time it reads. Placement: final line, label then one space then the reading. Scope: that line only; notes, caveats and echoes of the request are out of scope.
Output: 2:24:28
